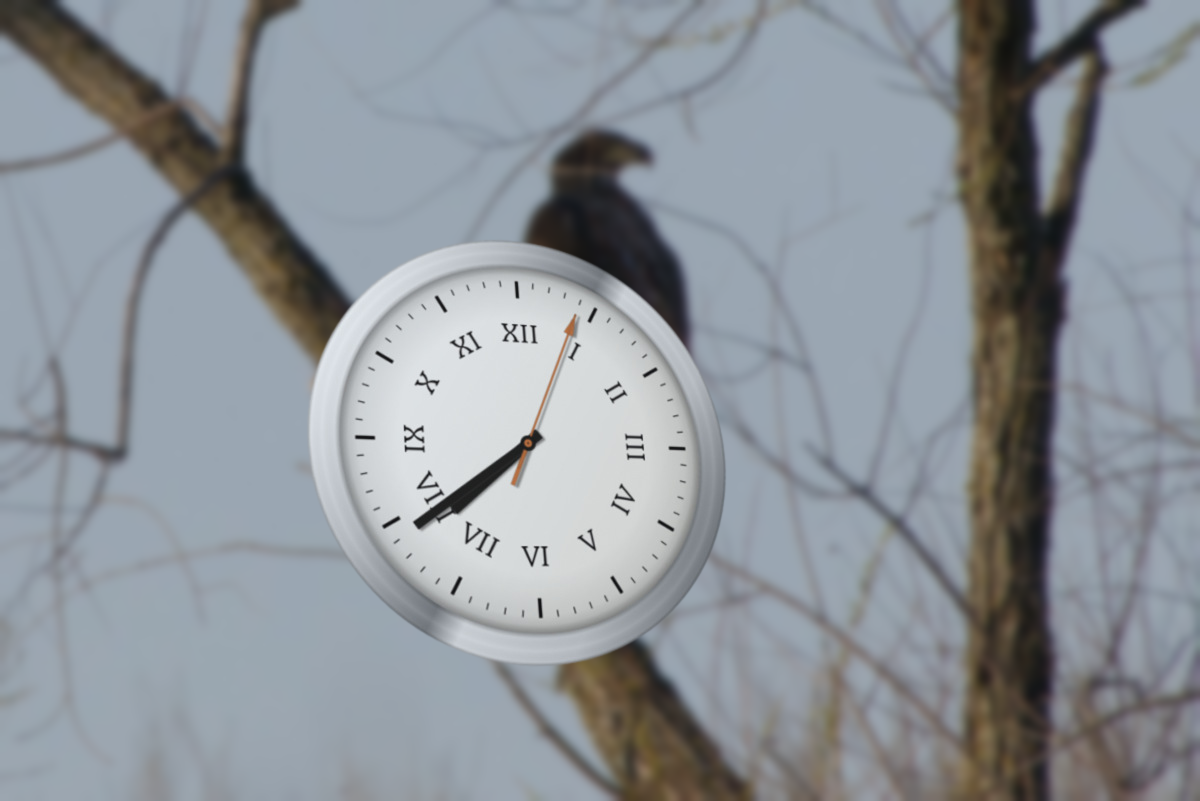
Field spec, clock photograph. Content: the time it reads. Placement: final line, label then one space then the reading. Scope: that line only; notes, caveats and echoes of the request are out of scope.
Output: 7:39:04
